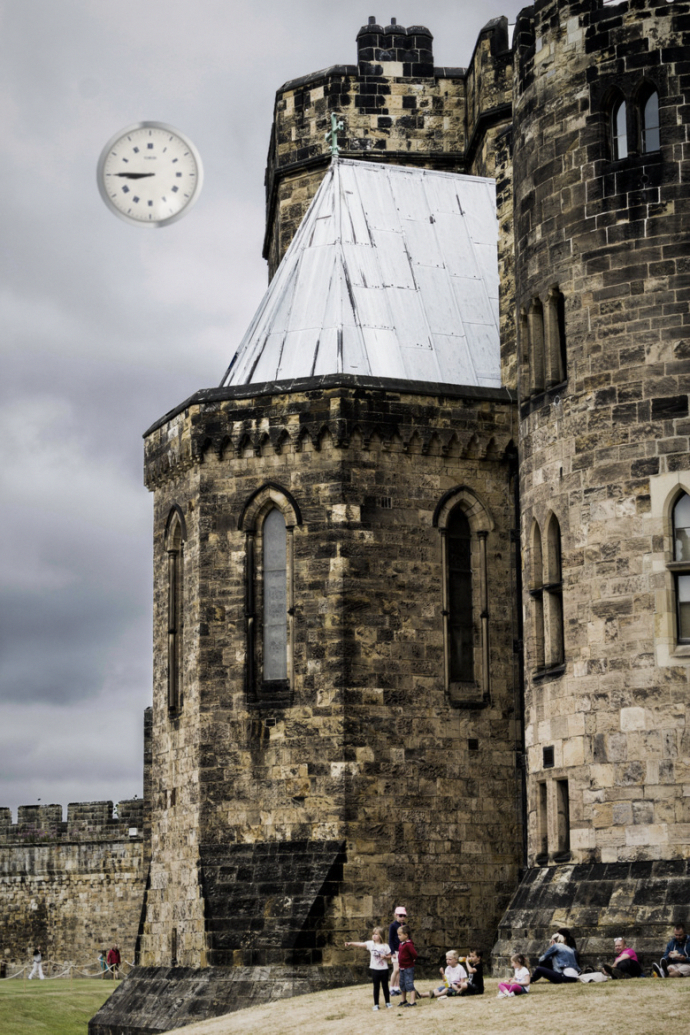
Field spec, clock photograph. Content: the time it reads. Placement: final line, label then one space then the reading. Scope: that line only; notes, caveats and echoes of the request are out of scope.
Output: 8:45
